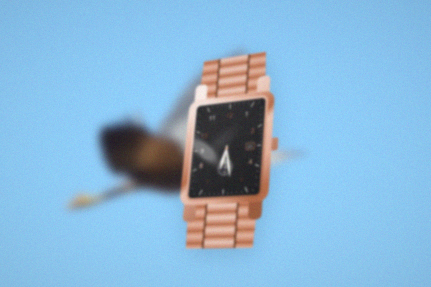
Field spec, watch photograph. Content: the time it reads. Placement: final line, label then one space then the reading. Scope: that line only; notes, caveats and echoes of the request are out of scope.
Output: 6:28
